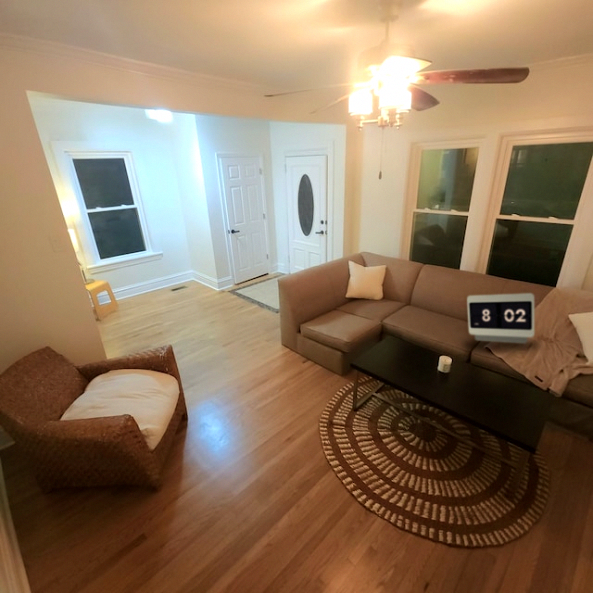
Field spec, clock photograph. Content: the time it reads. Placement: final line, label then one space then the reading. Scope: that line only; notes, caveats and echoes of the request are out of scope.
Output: 8:02
